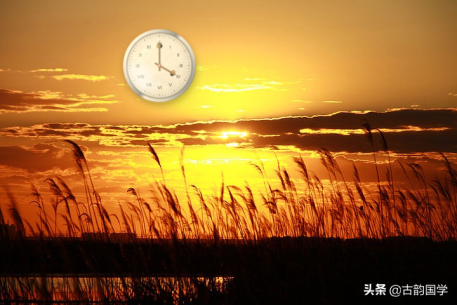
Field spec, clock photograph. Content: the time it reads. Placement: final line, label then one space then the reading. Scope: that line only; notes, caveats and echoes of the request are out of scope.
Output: 4:00
